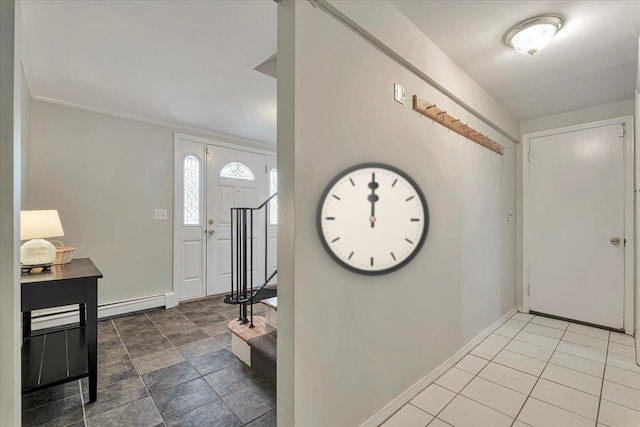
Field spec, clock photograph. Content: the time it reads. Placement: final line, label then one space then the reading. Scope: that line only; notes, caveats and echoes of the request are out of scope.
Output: 12:00
